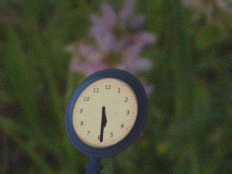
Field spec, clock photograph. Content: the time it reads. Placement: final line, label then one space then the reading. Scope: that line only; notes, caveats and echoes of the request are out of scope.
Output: 5:29
